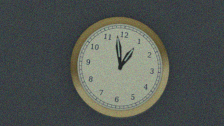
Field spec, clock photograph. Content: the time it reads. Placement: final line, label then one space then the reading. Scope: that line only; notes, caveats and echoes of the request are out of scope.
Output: 12:58
